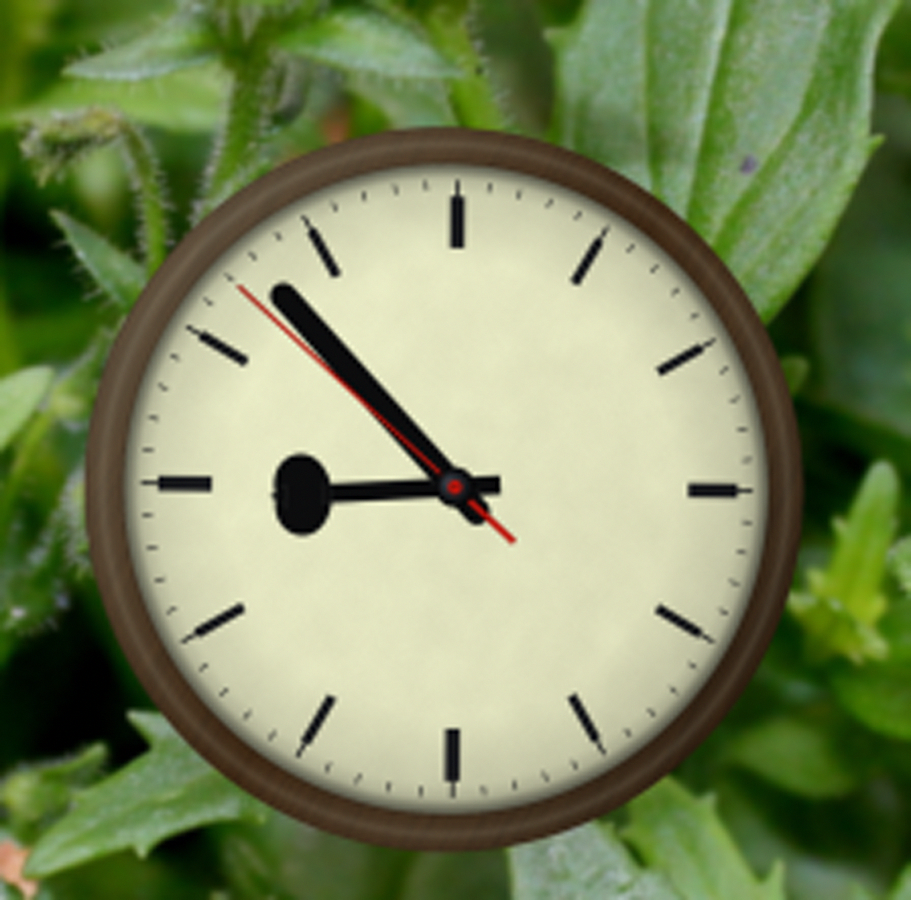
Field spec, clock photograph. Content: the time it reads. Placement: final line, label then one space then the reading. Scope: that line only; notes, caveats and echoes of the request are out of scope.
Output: 8:52:52
